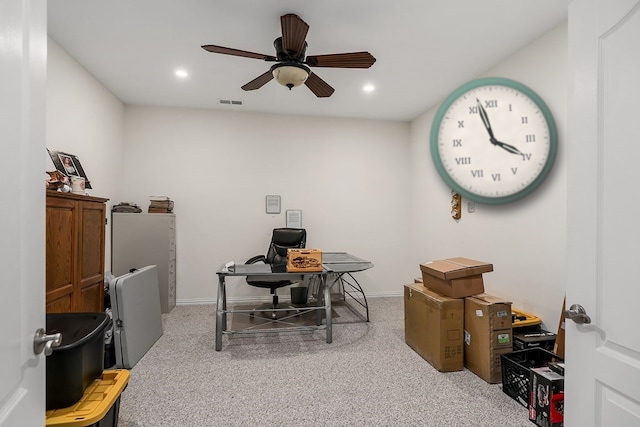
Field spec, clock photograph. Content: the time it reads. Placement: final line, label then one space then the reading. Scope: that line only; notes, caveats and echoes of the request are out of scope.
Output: 3:57
